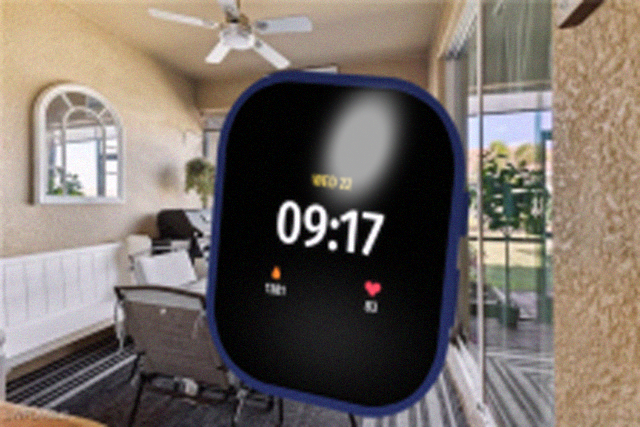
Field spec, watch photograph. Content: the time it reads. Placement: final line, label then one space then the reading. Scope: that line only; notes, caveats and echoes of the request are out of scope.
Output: 9:17
